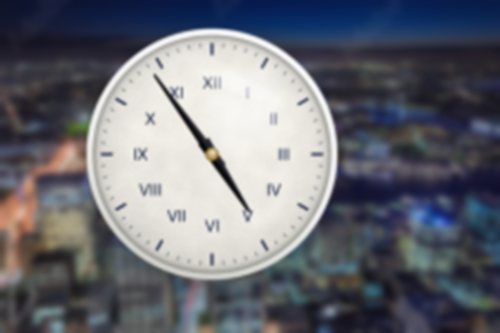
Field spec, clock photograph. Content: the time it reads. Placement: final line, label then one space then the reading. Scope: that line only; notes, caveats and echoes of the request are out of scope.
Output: 4:54
